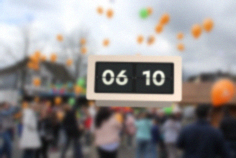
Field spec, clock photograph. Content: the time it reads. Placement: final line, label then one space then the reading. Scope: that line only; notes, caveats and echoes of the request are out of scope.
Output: 6:10
